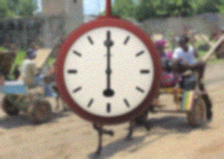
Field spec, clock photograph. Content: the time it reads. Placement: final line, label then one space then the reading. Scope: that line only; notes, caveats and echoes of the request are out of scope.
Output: 6:00
